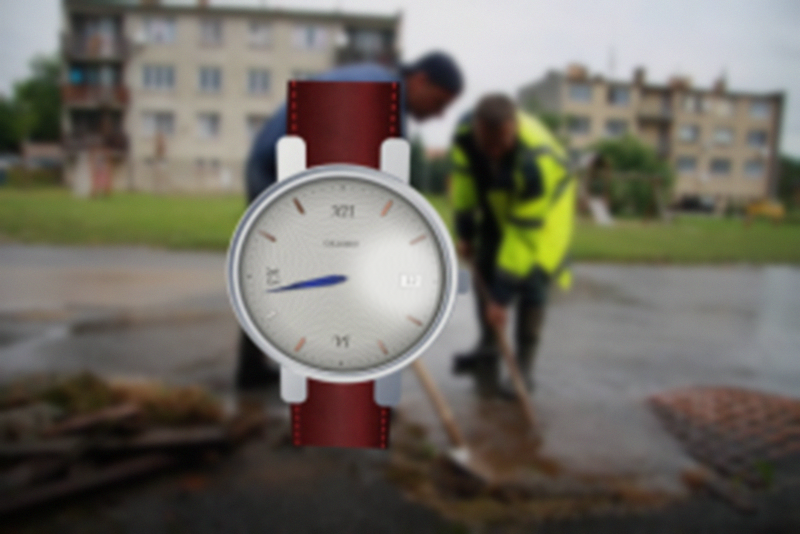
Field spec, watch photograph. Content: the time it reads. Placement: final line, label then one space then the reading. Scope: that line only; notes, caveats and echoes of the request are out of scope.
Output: 8:43
